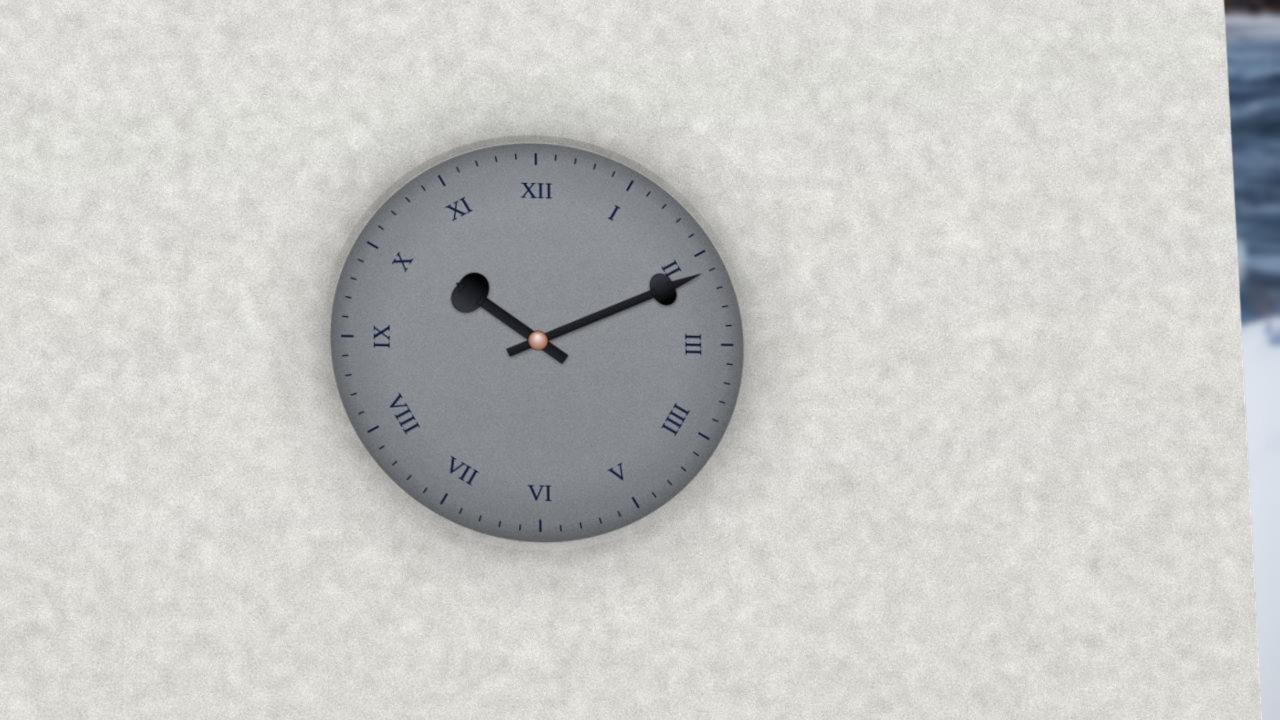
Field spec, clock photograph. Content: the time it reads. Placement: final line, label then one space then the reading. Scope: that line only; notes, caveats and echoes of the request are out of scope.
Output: 10:11
